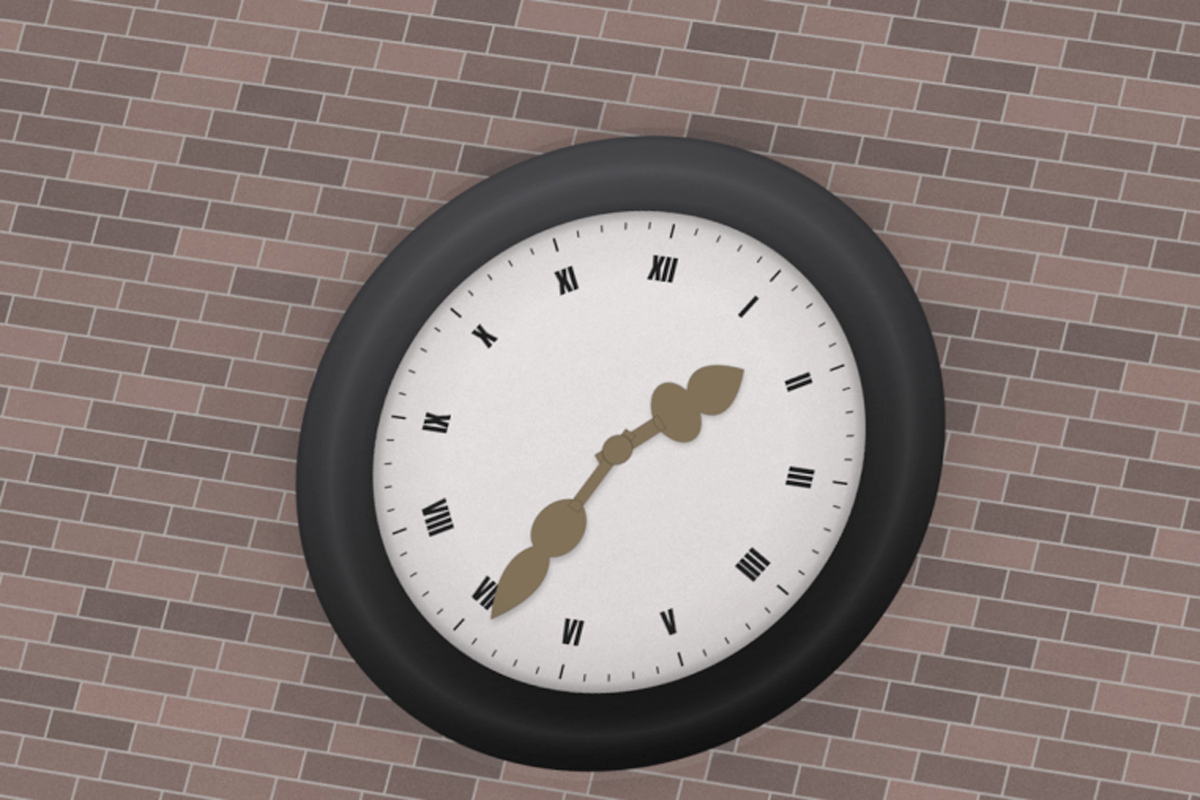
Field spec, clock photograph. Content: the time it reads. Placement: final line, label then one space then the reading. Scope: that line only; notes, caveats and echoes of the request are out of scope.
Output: 1:34
